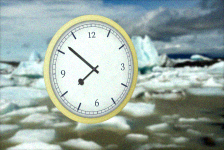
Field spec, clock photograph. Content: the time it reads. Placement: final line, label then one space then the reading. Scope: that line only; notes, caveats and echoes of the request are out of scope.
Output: 7:52
